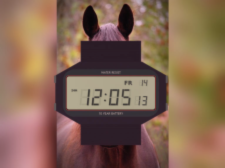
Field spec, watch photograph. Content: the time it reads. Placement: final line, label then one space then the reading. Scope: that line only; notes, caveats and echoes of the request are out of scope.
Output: 12:05:13
